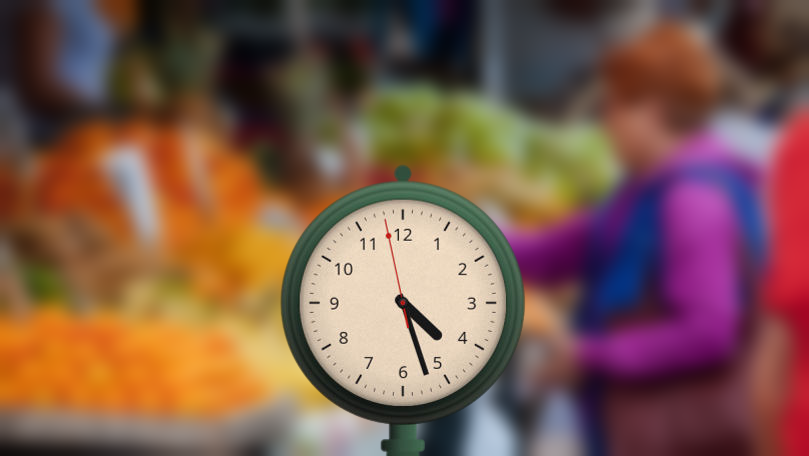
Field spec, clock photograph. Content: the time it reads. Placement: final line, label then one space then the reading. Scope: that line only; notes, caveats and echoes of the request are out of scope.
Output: 4:26:58
